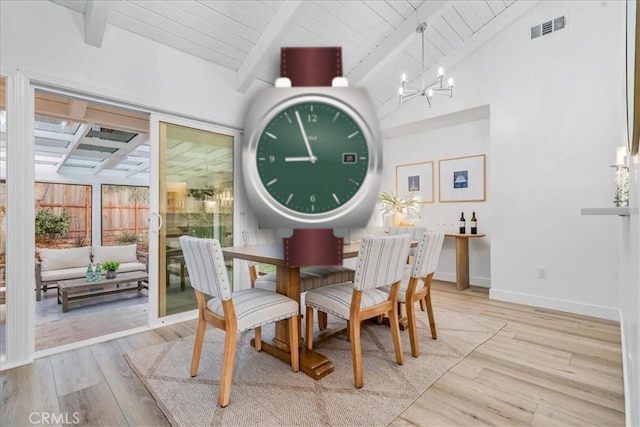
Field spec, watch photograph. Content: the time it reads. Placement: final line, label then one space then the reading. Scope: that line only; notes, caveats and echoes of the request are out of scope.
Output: 8:57
